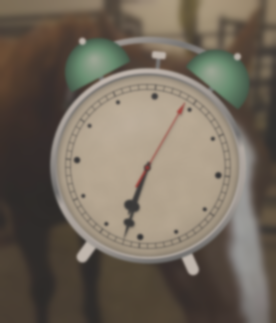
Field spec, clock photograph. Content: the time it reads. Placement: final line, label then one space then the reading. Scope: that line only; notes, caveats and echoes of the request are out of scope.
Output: 6:32:04
